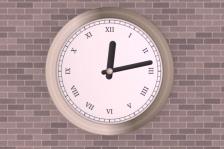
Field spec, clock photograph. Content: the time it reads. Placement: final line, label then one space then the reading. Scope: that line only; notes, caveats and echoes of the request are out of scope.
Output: 12:13
